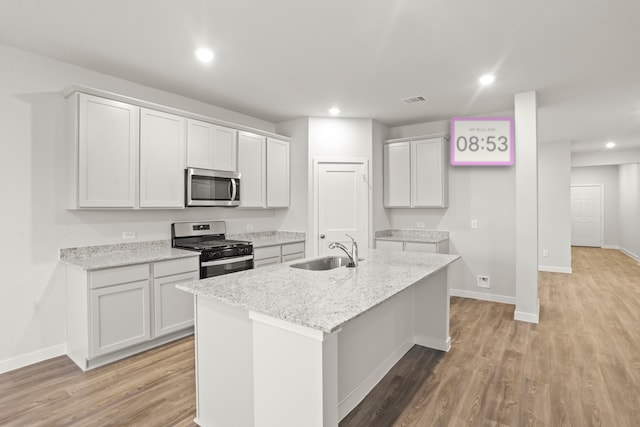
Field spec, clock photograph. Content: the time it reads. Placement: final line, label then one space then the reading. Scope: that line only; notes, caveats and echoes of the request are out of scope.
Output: 8:53
